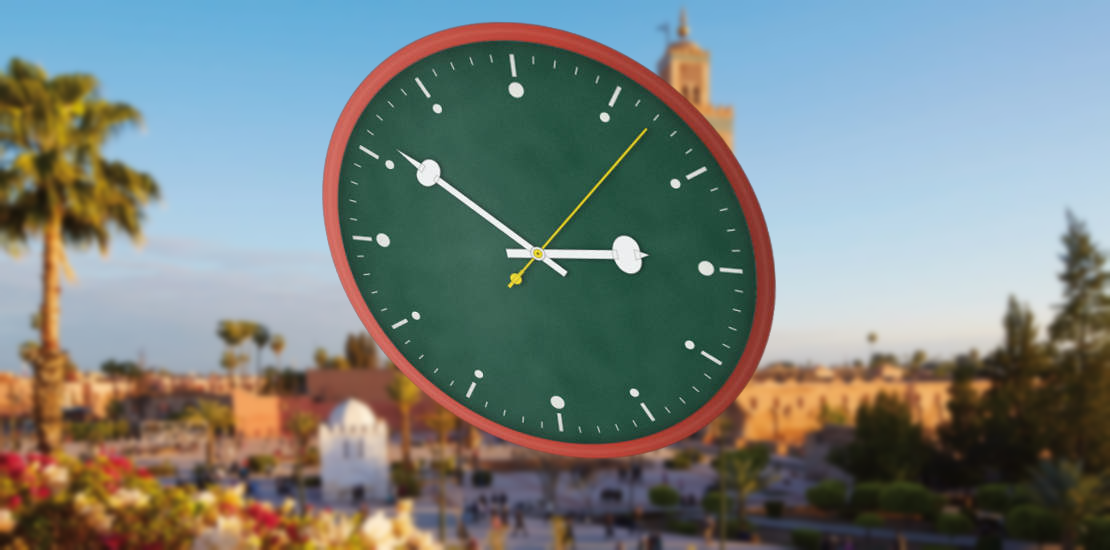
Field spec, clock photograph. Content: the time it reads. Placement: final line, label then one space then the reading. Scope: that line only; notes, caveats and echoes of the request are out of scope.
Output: 2:51:07
